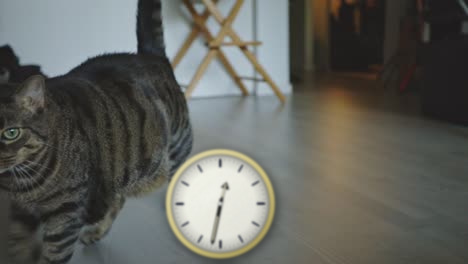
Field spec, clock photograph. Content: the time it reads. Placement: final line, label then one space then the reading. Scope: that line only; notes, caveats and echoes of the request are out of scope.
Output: 12:32
